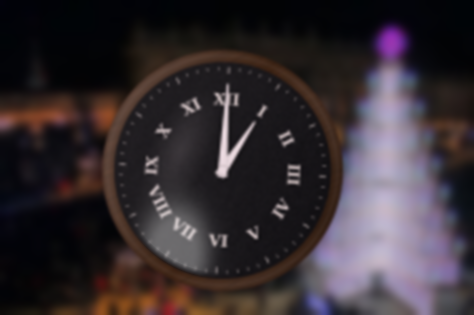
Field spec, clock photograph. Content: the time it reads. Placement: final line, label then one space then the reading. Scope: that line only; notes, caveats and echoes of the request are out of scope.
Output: 1:00
